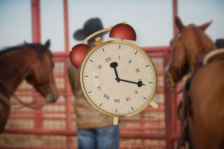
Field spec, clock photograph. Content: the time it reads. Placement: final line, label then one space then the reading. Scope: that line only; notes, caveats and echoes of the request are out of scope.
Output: 12:21
